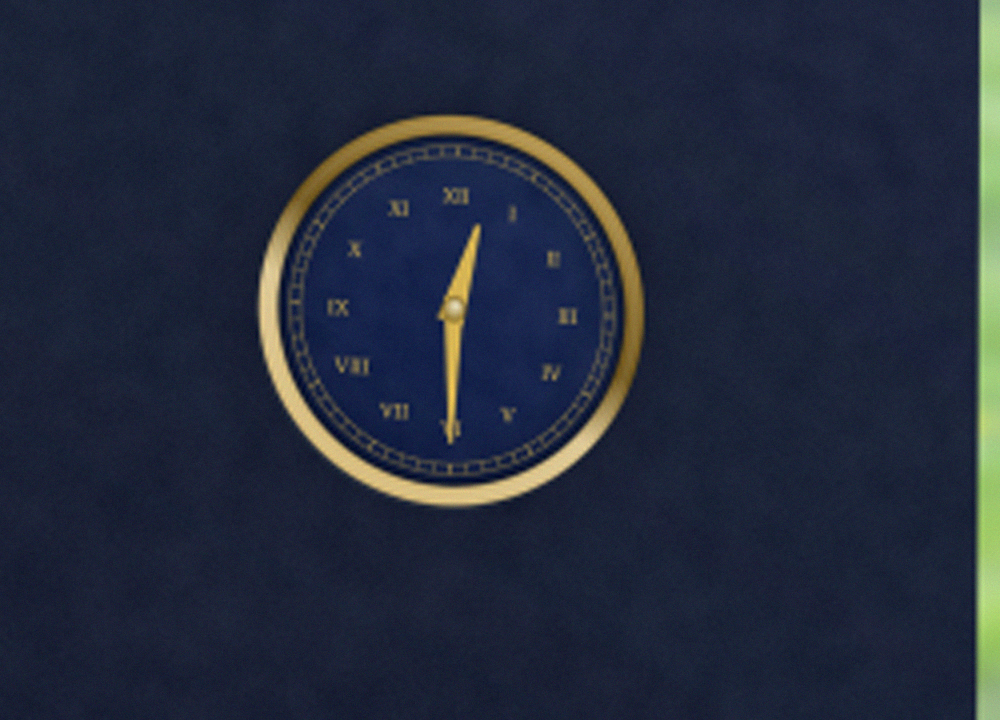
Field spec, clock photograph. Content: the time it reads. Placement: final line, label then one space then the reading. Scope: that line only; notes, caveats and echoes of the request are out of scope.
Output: 12:30
